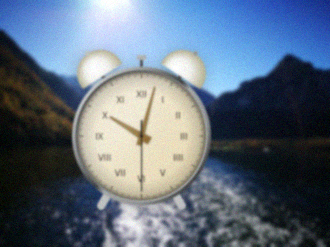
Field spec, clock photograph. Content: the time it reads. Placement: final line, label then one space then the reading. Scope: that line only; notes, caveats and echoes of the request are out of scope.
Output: 10:02:30
